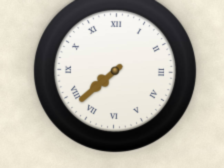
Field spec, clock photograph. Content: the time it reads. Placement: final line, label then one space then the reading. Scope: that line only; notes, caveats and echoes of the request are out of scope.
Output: 7:38
